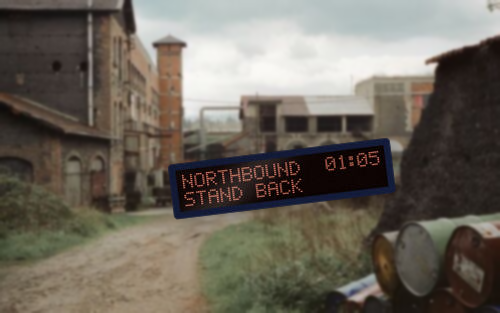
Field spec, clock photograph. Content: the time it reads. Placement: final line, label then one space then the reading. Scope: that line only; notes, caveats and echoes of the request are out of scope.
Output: 1:05
